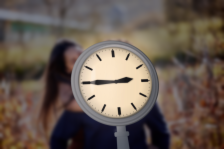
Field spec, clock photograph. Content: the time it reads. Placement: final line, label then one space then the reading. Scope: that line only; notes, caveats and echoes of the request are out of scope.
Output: 2:45
